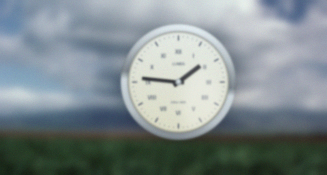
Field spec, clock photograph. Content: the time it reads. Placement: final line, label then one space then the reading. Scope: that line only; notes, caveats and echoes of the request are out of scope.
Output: 1:46
